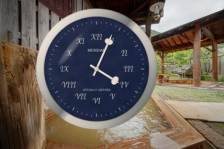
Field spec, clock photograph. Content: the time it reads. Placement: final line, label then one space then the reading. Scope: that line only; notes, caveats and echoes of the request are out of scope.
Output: 4:04
